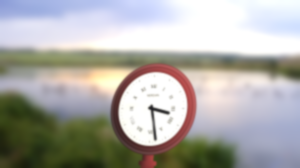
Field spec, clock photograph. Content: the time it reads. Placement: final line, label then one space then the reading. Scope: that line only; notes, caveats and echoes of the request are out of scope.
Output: 3:28
